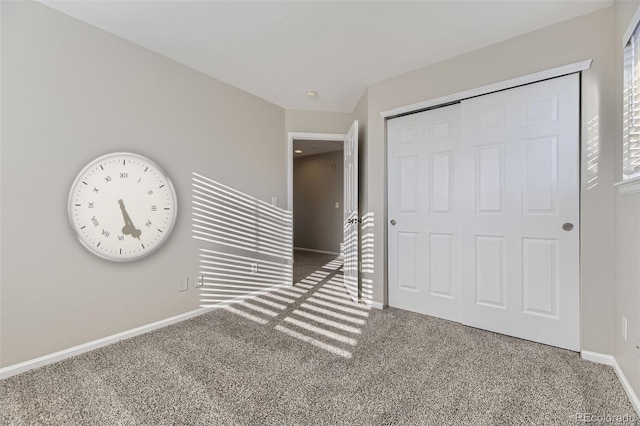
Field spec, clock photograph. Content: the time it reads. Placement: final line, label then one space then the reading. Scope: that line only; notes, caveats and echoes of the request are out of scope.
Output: 5:25
